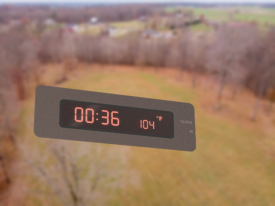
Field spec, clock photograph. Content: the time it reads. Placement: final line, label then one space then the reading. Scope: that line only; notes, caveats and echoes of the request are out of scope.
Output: 0:36
